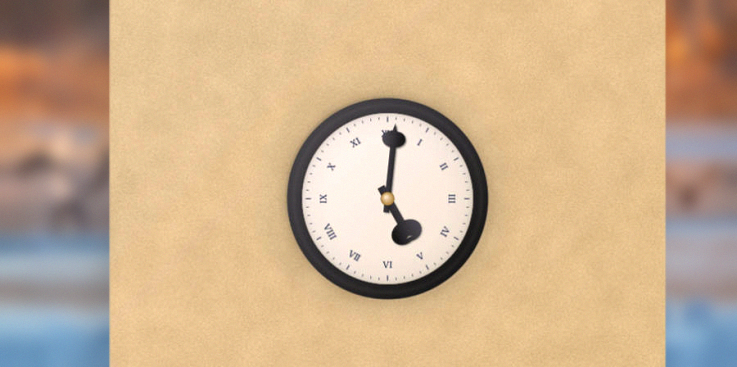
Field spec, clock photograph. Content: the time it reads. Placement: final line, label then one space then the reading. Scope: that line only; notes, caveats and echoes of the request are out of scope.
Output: 5:01
